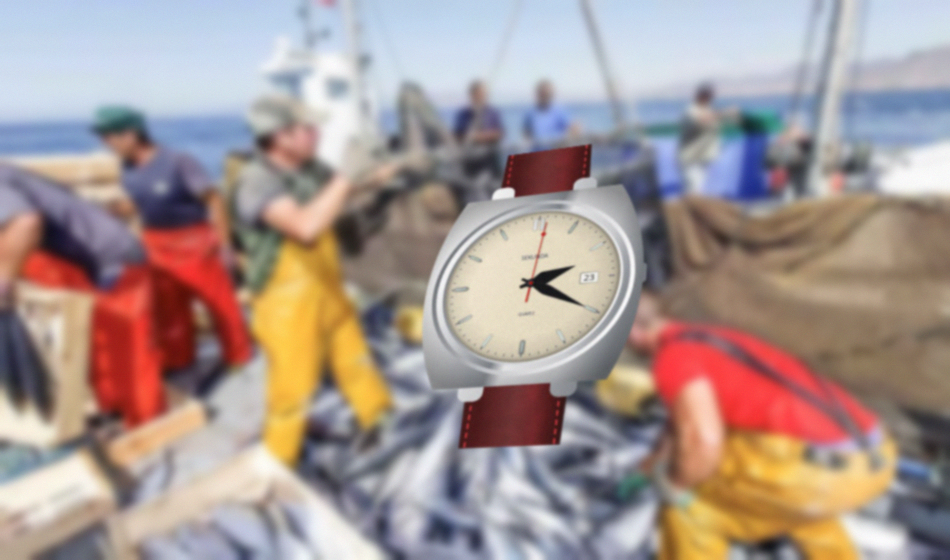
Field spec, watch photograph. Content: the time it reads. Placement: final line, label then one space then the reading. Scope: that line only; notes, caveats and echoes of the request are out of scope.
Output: 2:20:01
